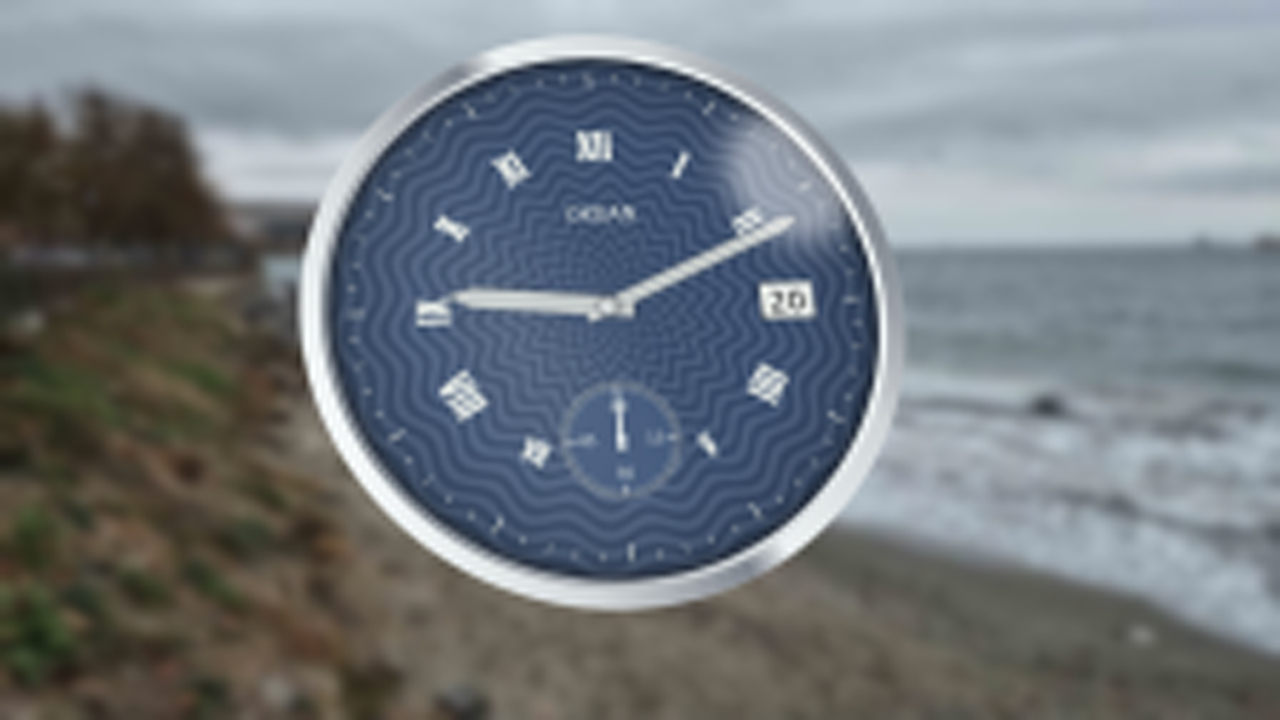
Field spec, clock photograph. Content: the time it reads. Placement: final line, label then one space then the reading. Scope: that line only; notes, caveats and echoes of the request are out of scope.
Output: 9:11
